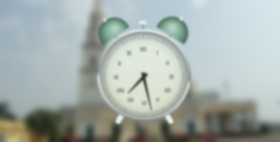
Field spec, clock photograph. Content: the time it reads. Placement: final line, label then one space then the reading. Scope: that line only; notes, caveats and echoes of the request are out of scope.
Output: 7:28
